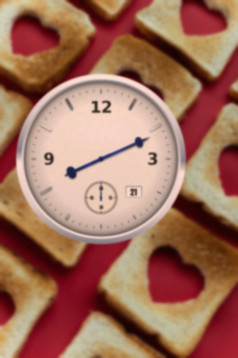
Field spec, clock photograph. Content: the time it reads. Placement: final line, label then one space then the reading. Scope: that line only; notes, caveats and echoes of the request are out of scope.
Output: 8:11
